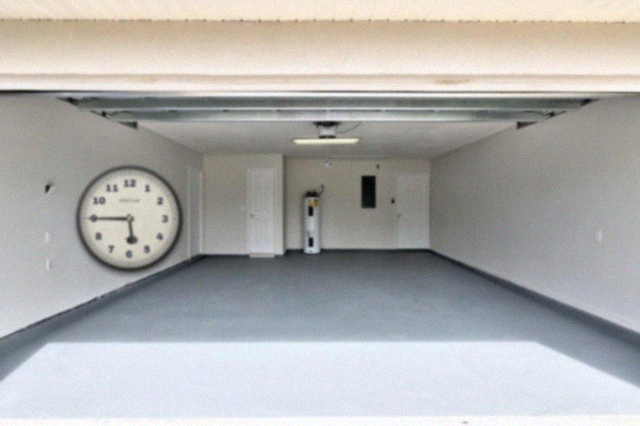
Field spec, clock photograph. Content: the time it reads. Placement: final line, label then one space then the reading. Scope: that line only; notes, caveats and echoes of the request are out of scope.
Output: 5:45
